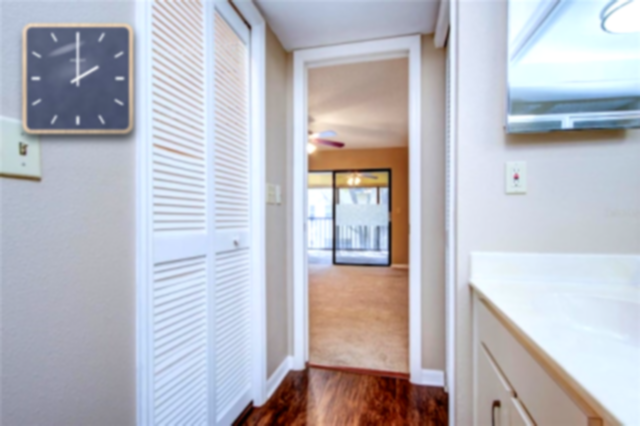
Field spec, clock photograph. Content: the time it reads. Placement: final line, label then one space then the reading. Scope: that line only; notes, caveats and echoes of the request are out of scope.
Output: 2:00
